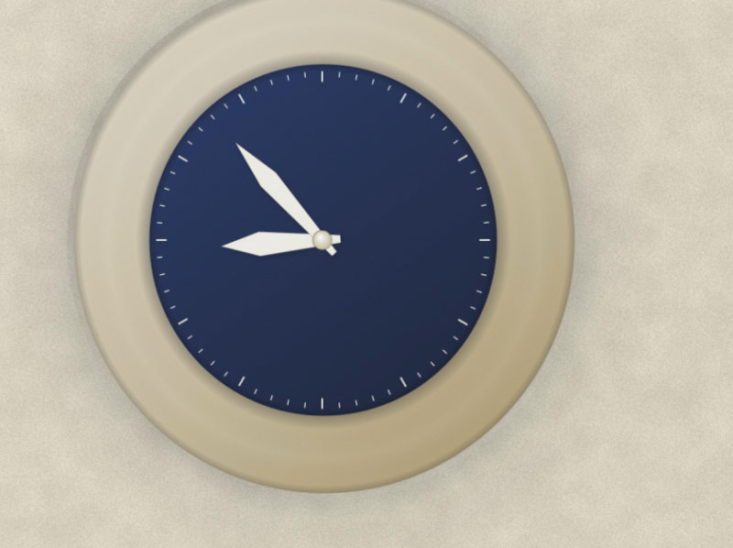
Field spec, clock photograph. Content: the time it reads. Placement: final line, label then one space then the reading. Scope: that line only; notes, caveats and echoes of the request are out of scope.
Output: 8:53
